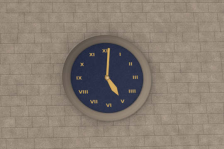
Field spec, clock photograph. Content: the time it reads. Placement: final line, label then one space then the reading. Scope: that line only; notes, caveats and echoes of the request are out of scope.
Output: 5:01
